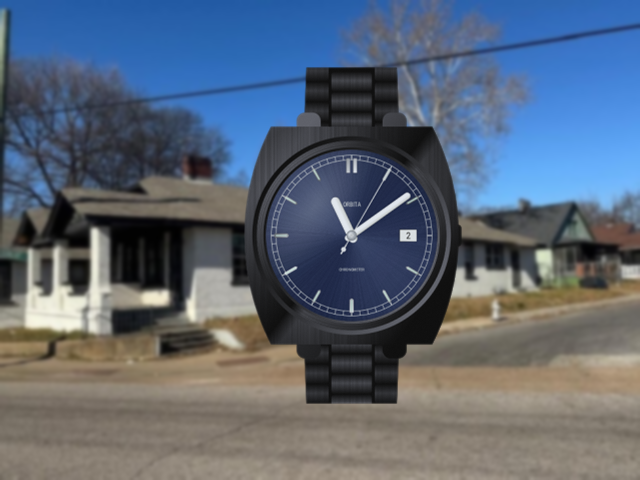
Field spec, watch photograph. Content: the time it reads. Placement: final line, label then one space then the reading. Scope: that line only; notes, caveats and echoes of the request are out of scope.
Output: 11:09:05
